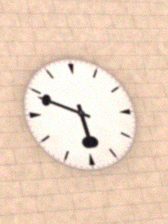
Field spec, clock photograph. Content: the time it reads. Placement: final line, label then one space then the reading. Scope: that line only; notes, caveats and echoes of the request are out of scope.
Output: 5:49
